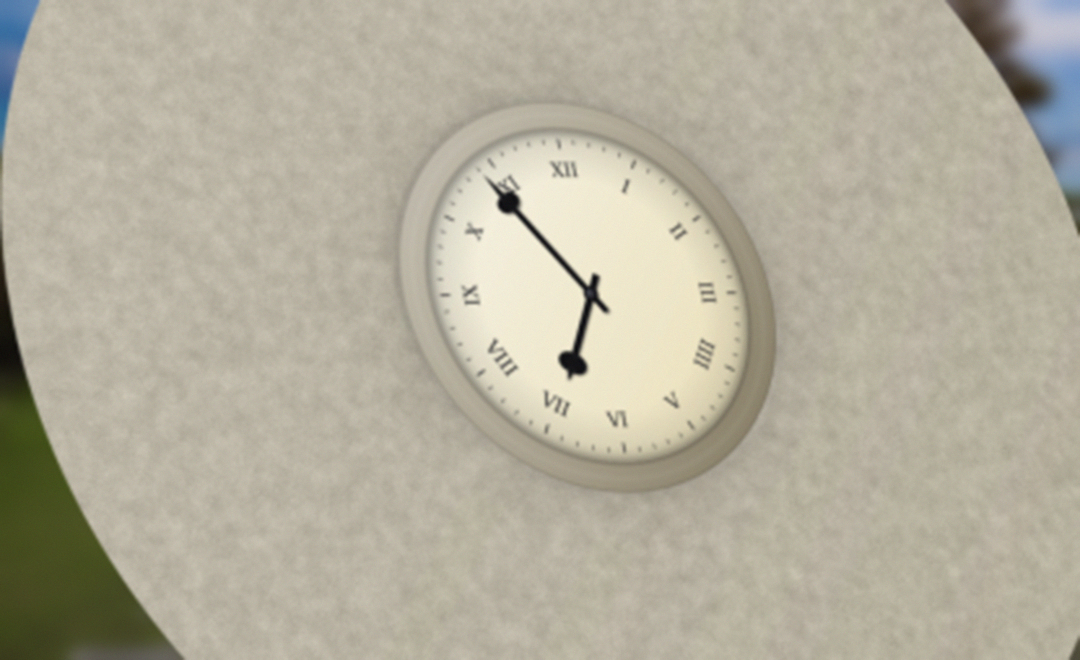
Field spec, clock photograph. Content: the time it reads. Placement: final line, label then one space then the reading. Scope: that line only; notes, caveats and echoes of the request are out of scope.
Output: 6:54
